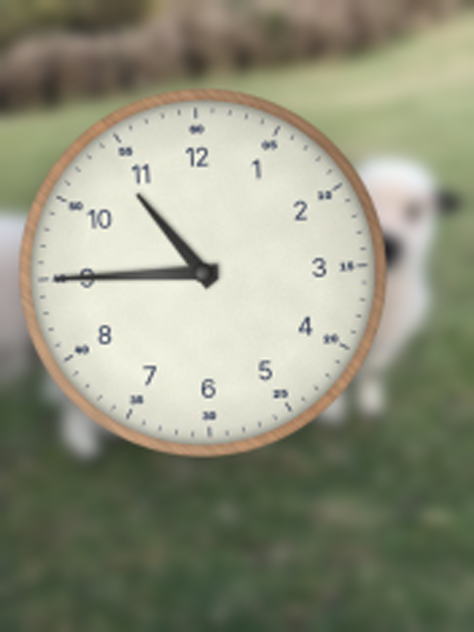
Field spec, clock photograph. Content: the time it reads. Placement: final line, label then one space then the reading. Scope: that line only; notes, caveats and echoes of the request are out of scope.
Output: 10:45
